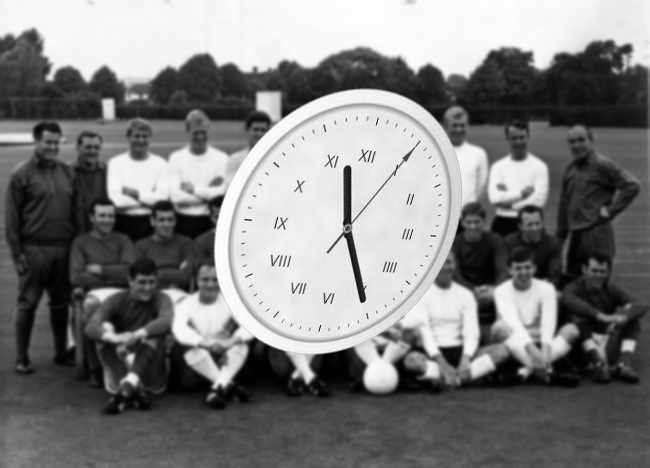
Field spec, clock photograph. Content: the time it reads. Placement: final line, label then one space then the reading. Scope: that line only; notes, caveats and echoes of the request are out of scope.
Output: 11:25:05
